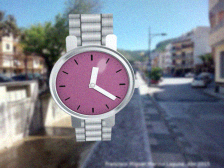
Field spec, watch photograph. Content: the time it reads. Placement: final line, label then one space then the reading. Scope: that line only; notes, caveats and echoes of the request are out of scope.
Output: 12:21
